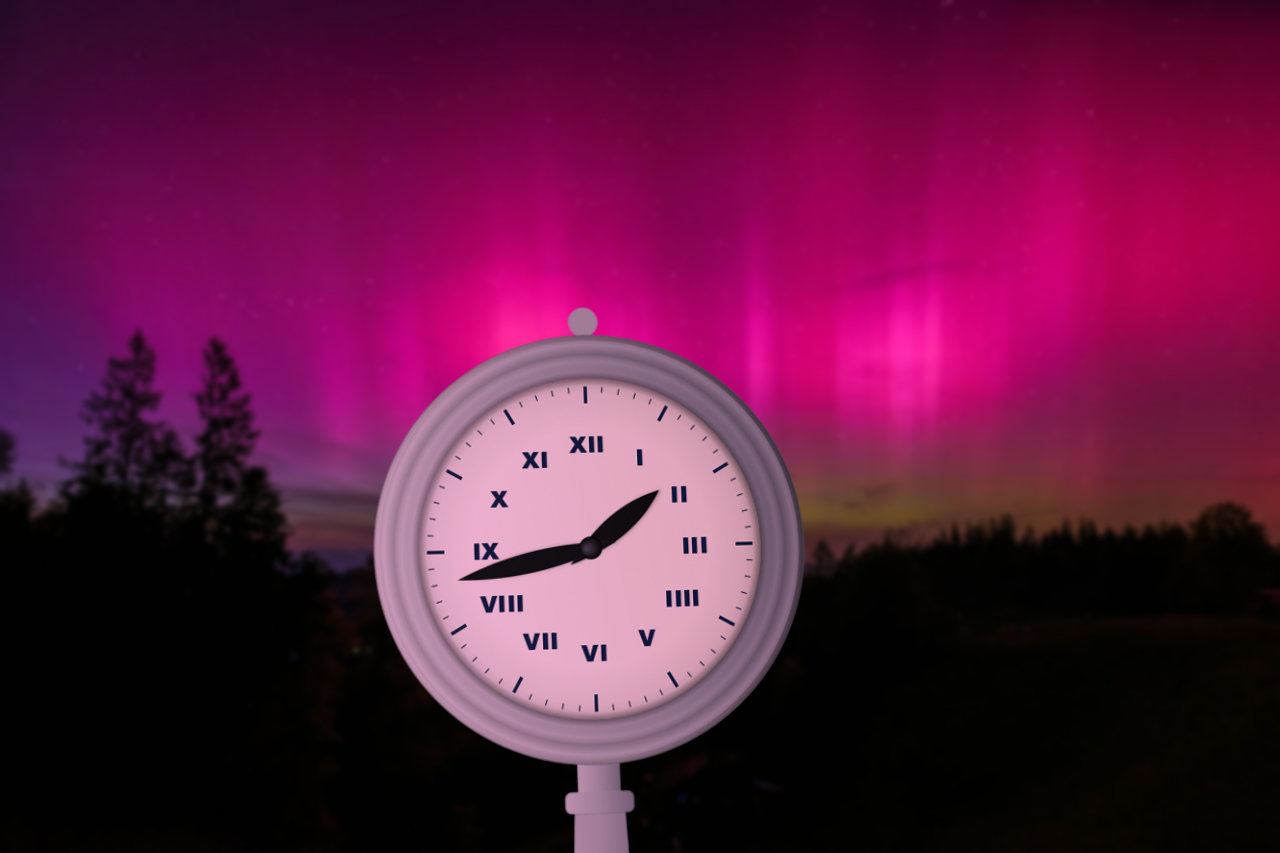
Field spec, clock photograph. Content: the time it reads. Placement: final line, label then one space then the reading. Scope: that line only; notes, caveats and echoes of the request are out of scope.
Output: 1:43
